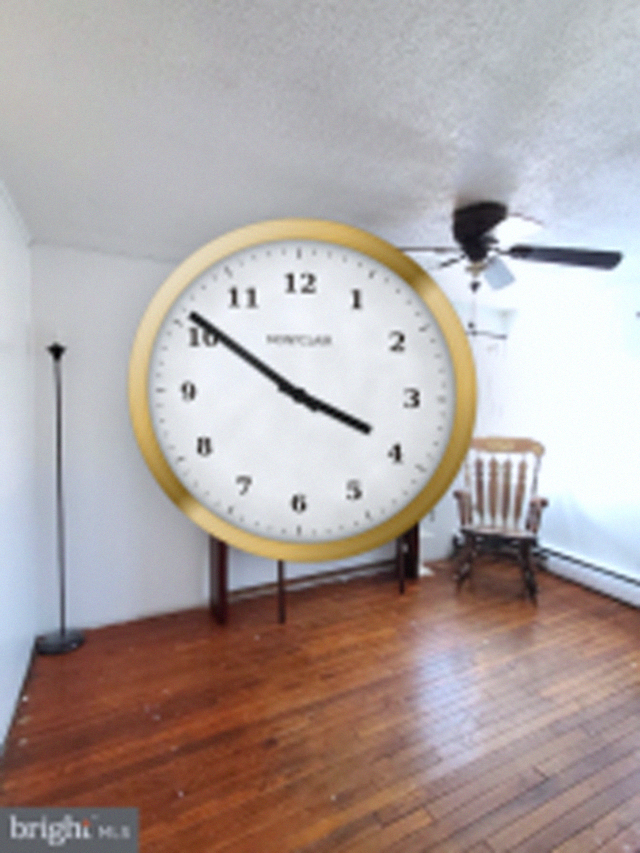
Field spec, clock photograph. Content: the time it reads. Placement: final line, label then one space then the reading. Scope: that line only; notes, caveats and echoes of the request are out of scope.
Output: 3:51
